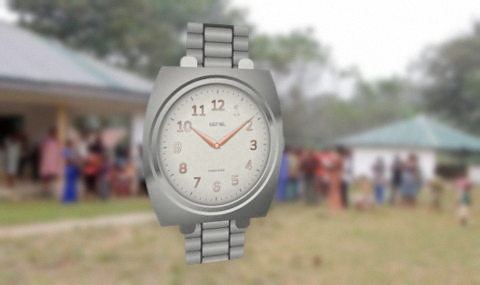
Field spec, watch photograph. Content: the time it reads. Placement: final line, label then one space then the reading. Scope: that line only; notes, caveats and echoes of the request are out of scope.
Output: 10:09
